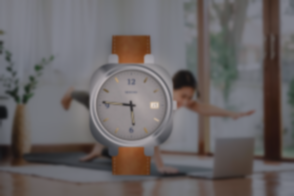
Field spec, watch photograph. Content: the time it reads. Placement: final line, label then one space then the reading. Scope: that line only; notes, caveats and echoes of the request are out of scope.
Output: 5:46
